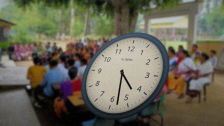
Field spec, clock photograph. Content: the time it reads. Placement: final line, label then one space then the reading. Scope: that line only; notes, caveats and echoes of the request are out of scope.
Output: 4:28
